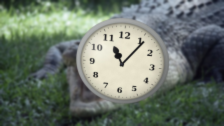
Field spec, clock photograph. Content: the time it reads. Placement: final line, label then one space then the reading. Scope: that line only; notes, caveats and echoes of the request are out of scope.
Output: 11:06
